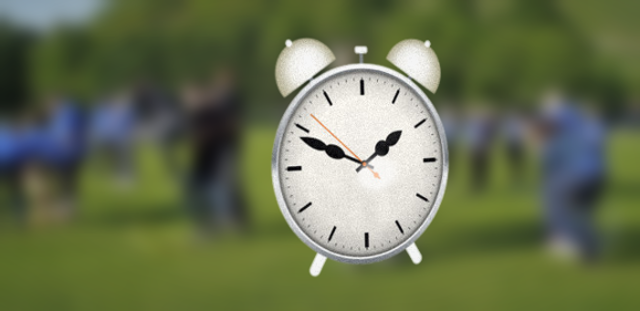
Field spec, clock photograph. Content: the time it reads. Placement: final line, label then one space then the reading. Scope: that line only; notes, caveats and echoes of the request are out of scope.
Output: 1:48:52
